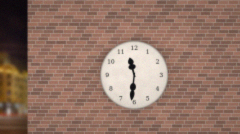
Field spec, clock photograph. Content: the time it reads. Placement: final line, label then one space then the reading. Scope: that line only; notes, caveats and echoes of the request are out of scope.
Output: 11:31
